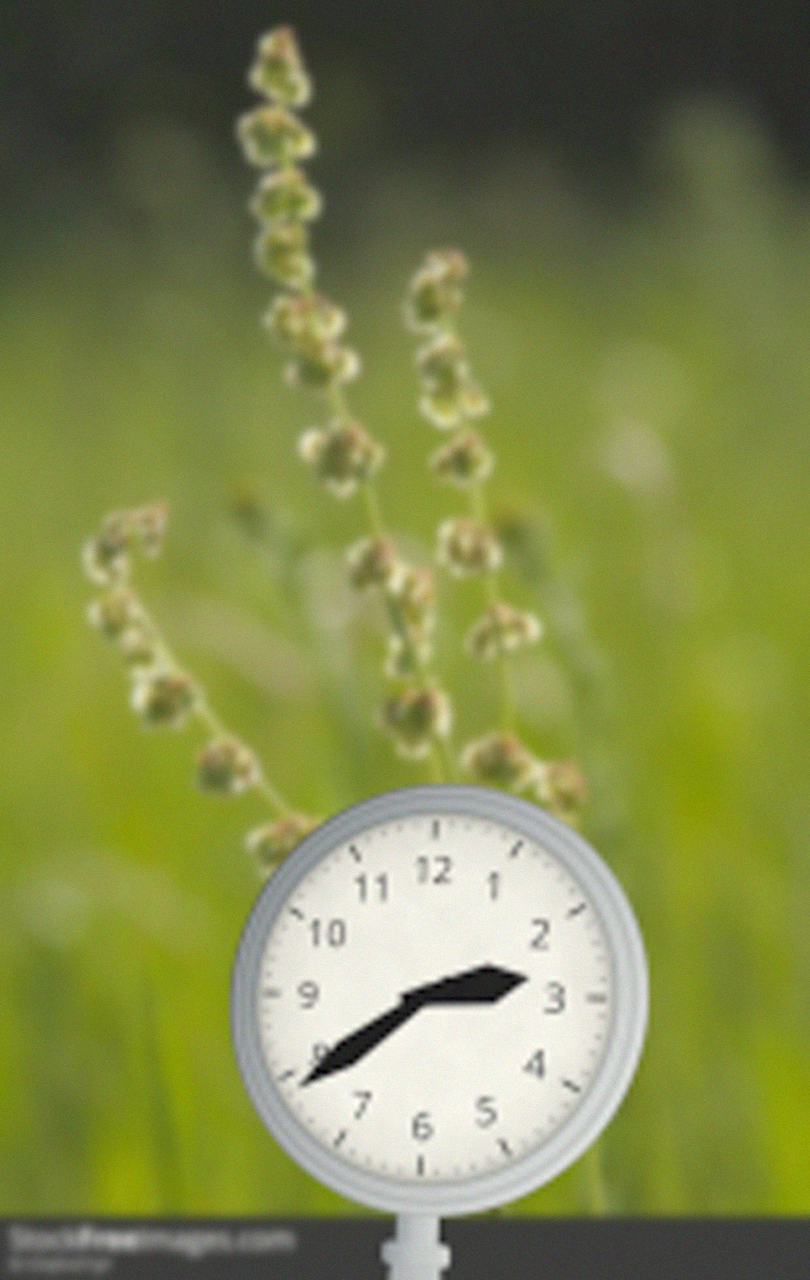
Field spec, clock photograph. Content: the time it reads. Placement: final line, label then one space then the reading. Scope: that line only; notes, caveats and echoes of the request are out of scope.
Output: 2:39
